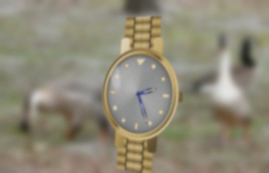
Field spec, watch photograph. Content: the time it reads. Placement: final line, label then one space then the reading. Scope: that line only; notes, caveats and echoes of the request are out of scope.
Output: 2:26
